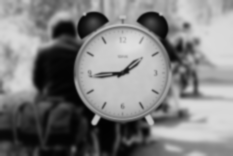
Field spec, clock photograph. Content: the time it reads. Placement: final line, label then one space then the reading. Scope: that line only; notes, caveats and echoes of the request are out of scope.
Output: 1:44
